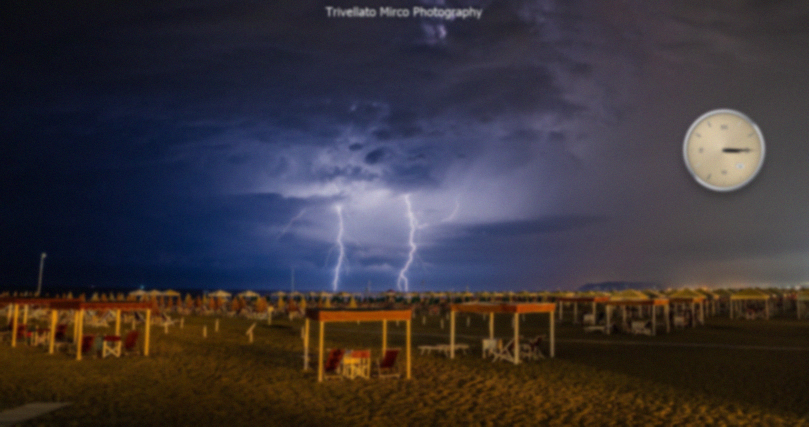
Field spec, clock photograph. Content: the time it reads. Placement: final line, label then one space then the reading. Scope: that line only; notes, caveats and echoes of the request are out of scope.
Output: 3:15
